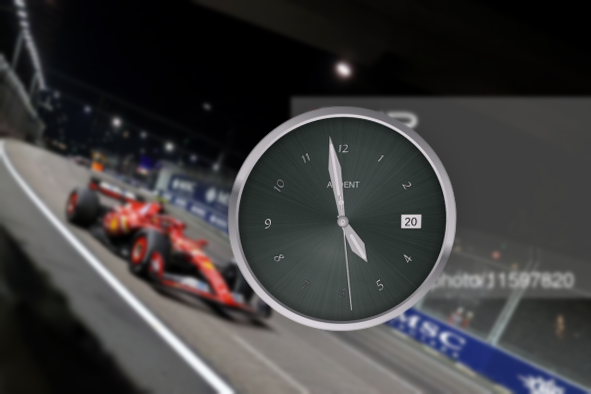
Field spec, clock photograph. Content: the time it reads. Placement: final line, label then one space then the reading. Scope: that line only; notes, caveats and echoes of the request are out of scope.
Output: 4:58:29
